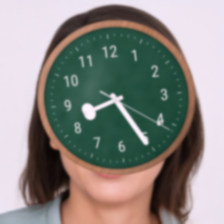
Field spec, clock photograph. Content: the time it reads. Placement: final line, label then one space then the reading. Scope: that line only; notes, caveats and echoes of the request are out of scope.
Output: 8:25:21
